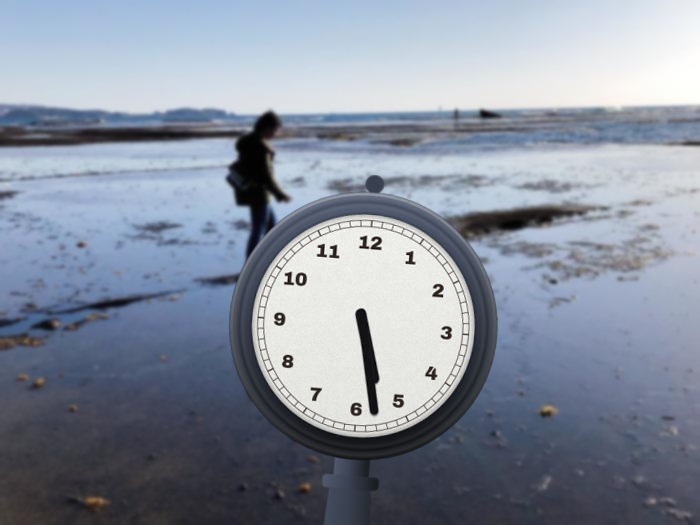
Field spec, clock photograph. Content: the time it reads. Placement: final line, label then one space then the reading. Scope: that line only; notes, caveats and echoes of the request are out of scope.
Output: 5:28
